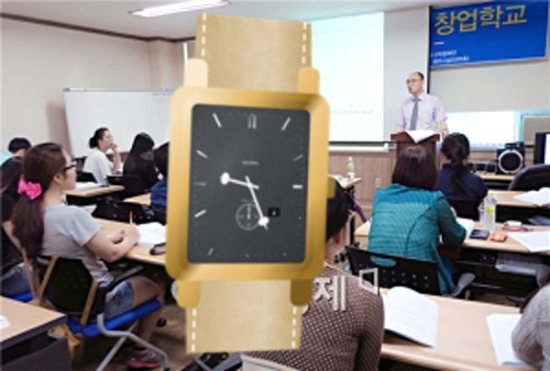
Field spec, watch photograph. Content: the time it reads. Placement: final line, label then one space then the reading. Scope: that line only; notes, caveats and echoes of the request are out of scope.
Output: 9:26
